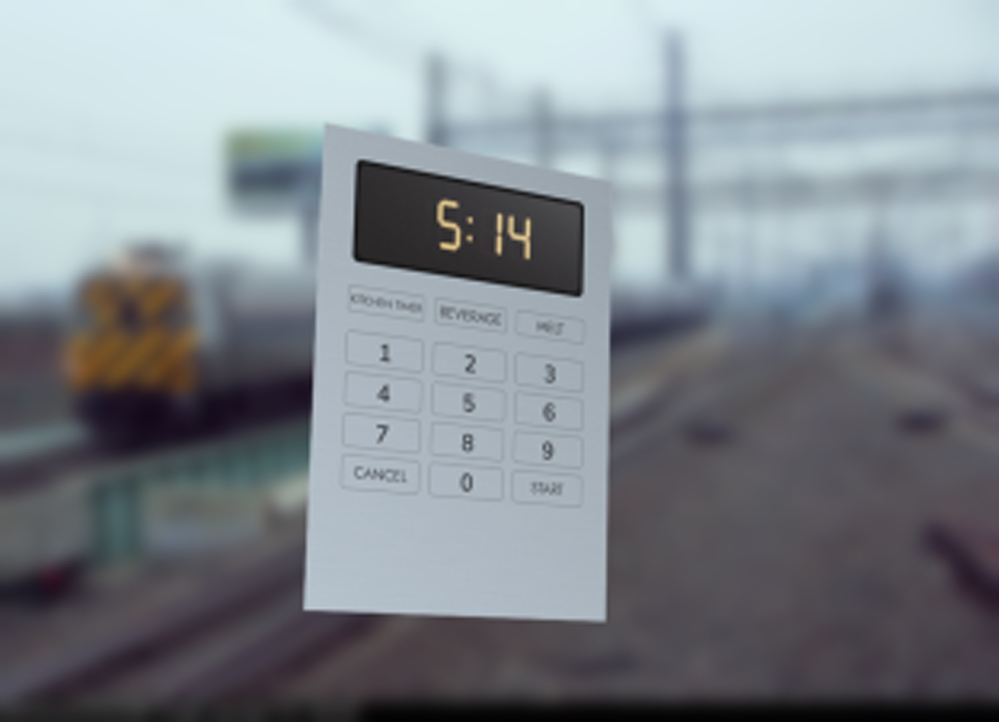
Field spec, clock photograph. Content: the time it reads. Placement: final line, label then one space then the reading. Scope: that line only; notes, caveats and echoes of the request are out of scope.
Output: 5:14
